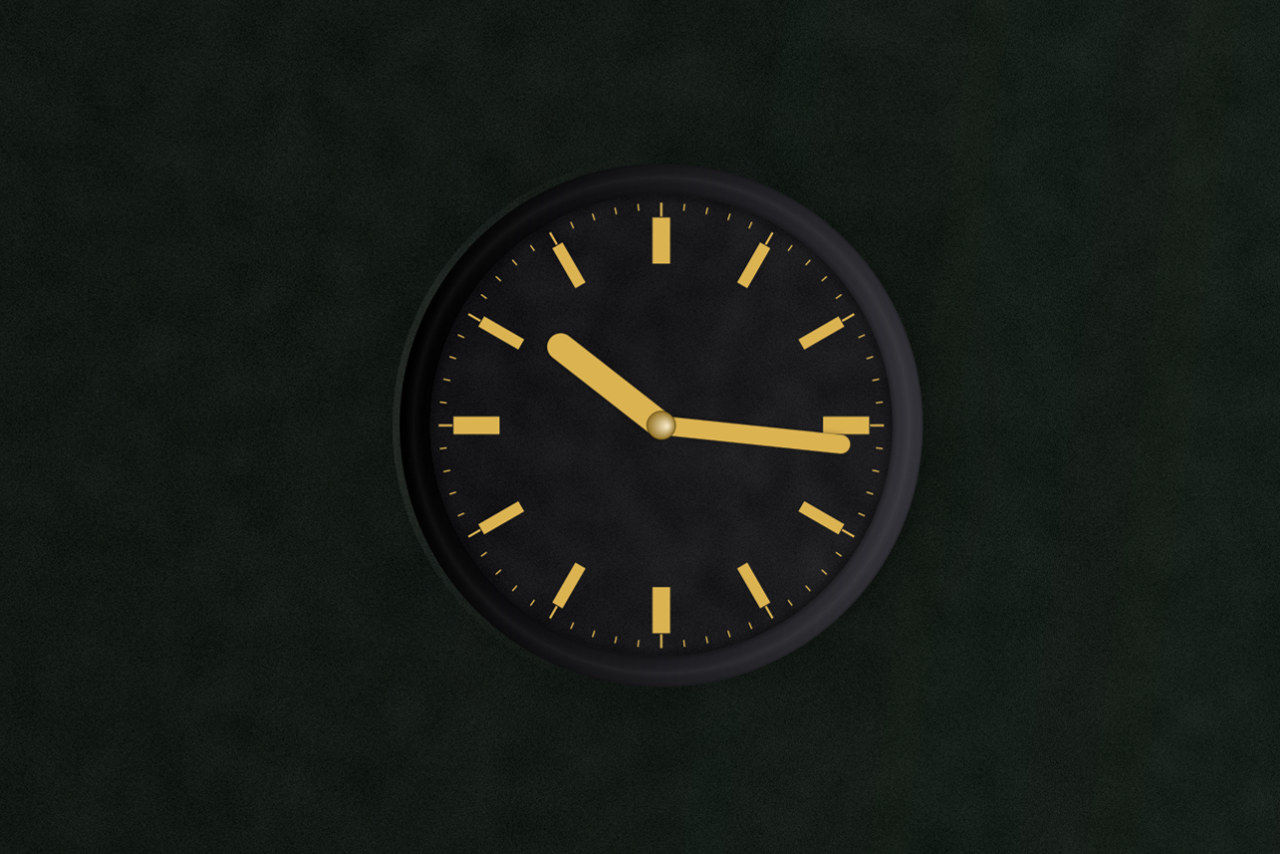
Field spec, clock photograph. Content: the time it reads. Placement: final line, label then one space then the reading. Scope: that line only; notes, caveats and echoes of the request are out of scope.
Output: 10:16
